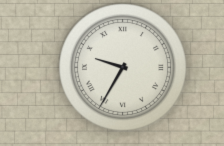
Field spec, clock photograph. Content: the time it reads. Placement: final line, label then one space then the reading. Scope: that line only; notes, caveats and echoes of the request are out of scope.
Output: 9:35
